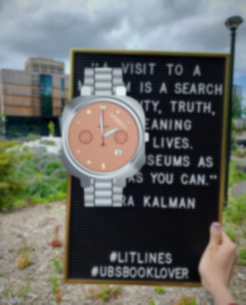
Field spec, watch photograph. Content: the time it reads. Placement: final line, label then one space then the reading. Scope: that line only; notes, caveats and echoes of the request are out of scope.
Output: 1:59
